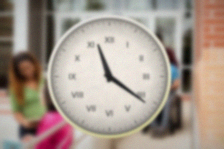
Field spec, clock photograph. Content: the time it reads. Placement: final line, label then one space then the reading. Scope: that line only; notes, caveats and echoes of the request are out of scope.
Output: 11:21
